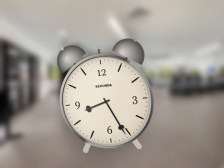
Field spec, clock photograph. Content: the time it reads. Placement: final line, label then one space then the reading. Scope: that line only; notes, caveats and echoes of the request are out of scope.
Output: 8:26
